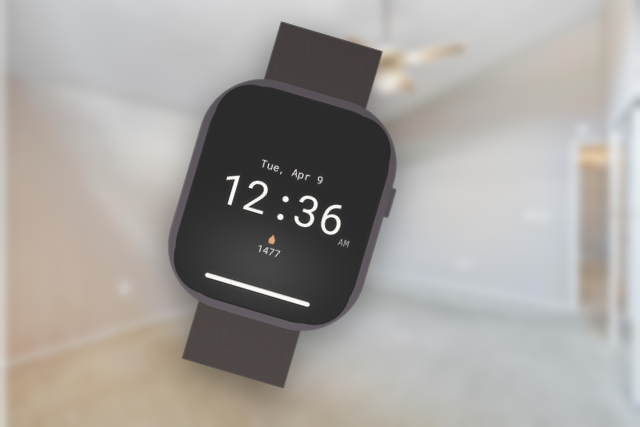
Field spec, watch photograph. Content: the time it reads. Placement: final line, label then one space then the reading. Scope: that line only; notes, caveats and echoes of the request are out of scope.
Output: 12:36
